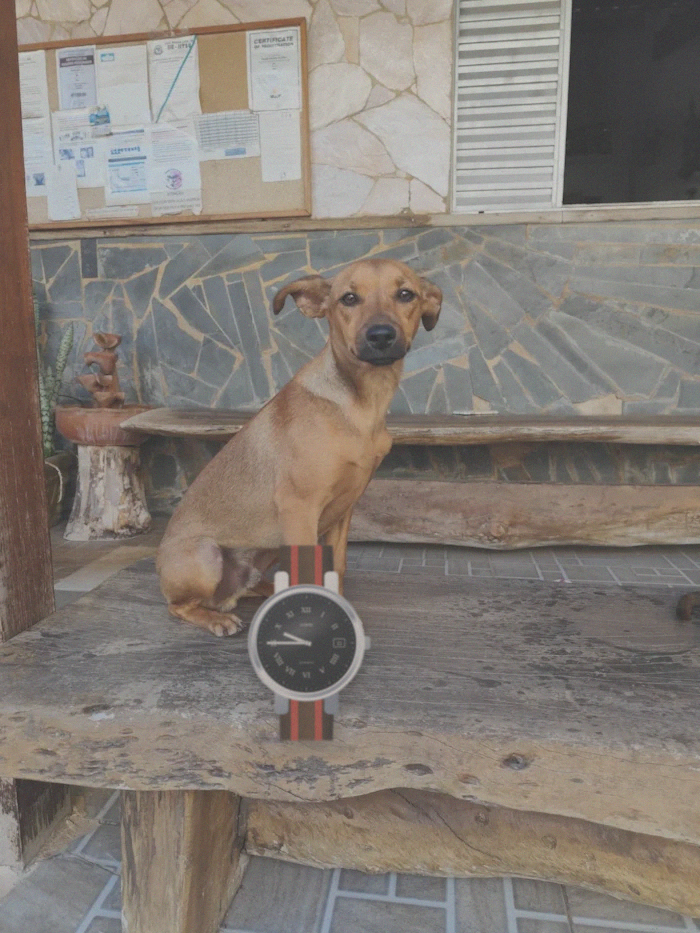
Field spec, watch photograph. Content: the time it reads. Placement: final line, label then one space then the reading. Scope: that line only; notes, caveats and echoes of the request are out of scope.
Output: 9:45
